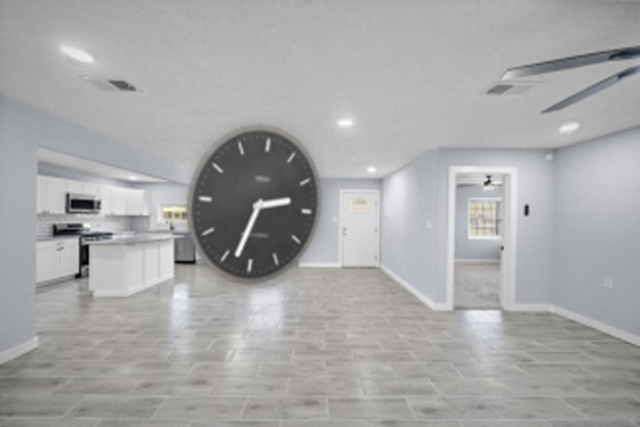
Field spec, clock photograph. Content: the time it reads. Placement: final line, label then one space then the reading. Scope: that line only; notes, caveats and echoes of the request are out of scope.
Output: 2:33
